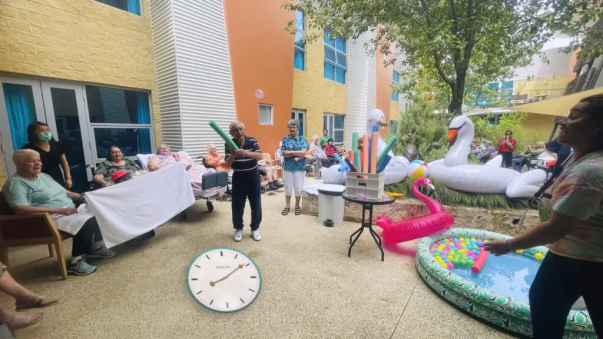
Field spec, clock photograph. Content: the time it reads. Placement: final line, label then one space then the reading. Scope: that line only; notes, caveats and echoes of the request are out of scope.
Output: 8:09
